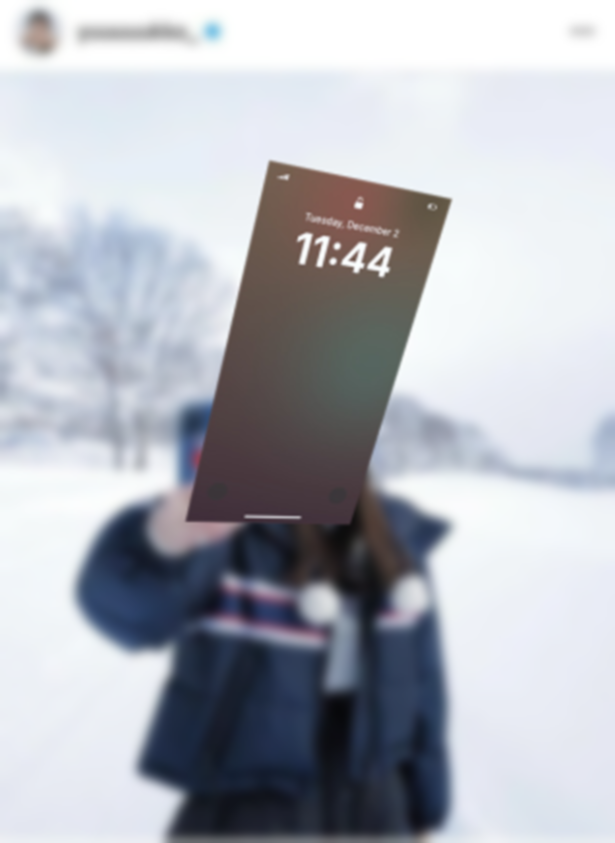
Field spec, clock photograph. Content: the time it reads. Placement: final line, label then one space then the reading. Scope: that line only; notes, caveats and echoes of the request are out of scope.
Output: 11:44
